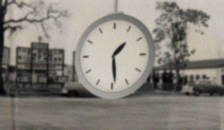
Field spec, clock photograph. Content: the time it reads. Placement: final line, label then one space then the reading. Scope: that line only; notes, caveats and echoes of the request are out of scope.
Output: 1:29
